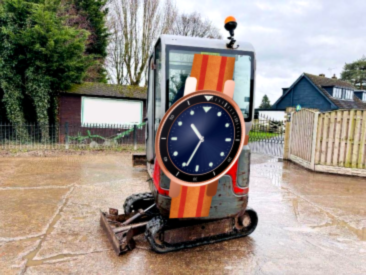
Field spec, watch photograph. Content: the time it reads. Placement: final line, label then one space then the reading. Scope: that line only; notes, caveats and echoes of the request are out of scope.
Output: 10:34
